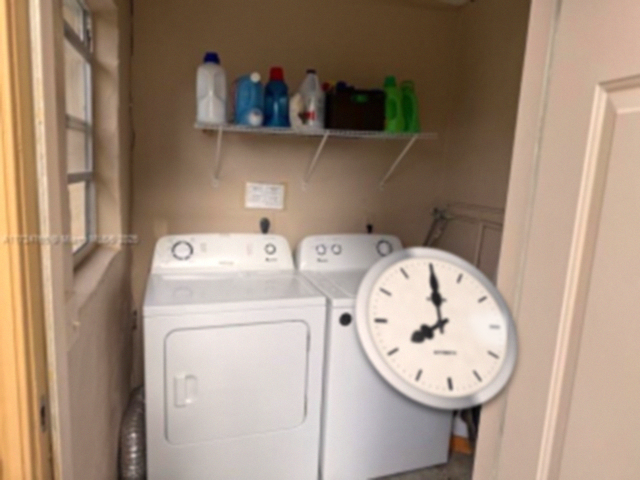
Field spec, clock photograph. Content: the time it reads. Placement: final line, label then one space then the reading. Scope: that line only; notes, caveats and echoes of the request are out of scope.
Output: 8:00
